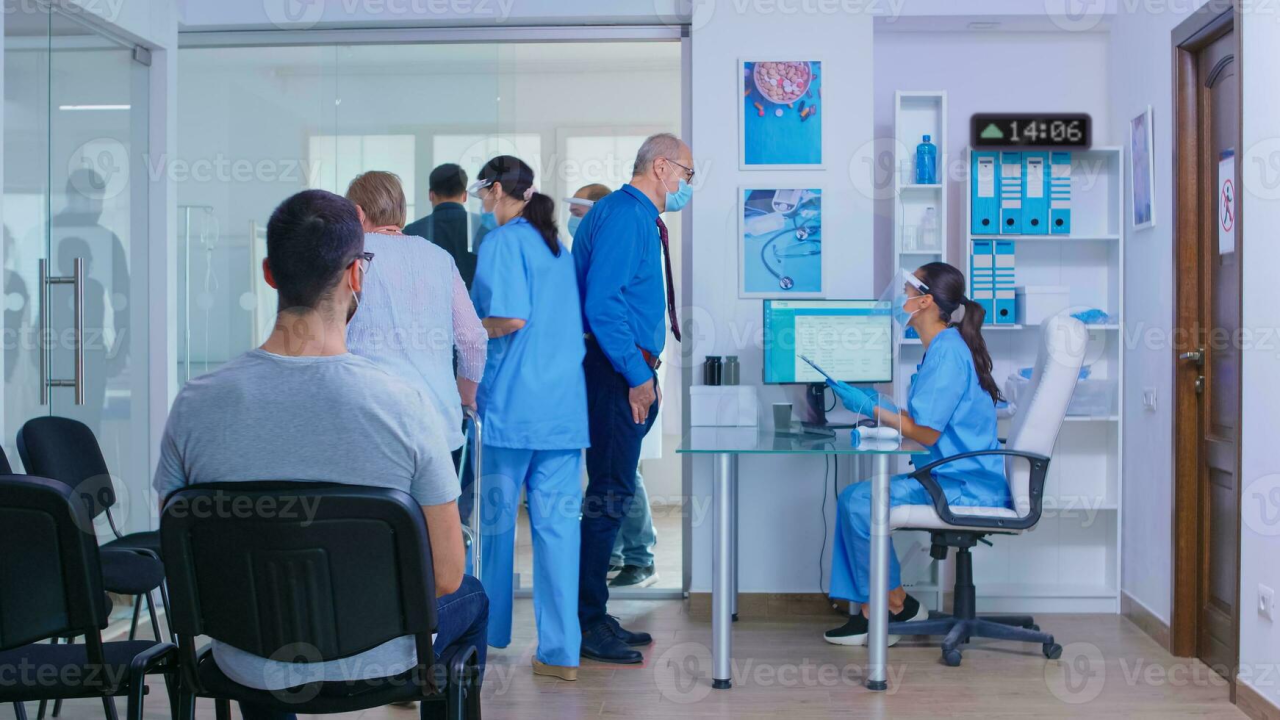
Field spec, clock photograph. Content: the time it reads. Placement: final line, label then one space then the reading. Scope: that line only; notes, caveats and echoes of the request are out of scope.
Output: 14:06
